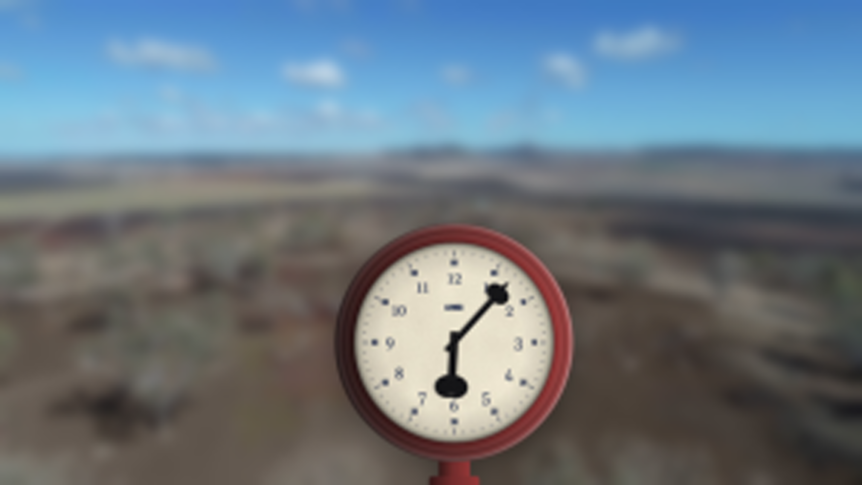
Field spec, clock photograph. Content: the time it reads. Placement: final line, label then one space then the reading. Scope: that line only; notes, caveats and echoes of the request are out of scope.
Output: 6:07
